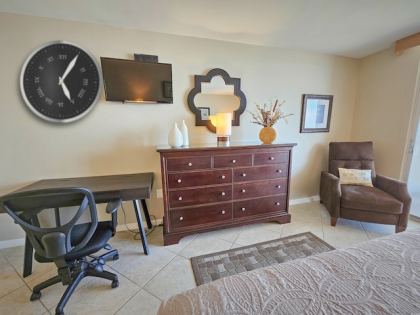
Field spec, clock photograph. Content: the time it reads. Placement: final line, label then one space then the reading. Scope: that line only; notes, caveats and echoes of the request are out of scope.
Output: 5:05
